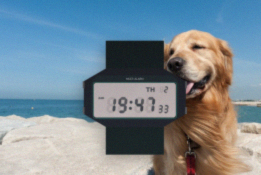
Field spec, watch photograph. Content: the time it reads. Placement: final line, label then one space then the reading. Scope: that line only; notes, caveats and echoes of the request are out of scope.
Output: 19:47
